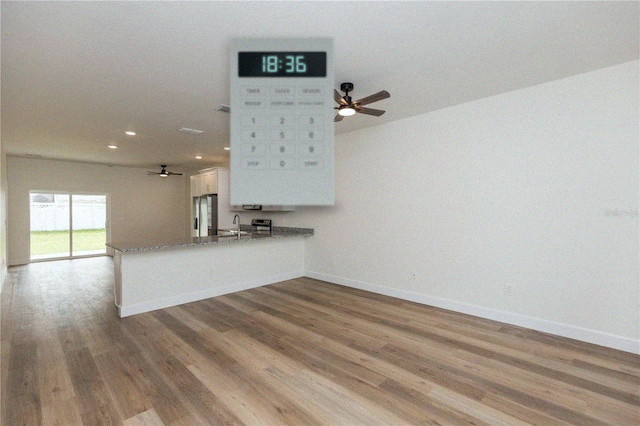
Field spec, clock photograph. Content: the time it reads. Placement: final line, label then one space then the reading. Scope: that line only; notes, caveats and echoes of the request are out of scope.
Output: 18:36
